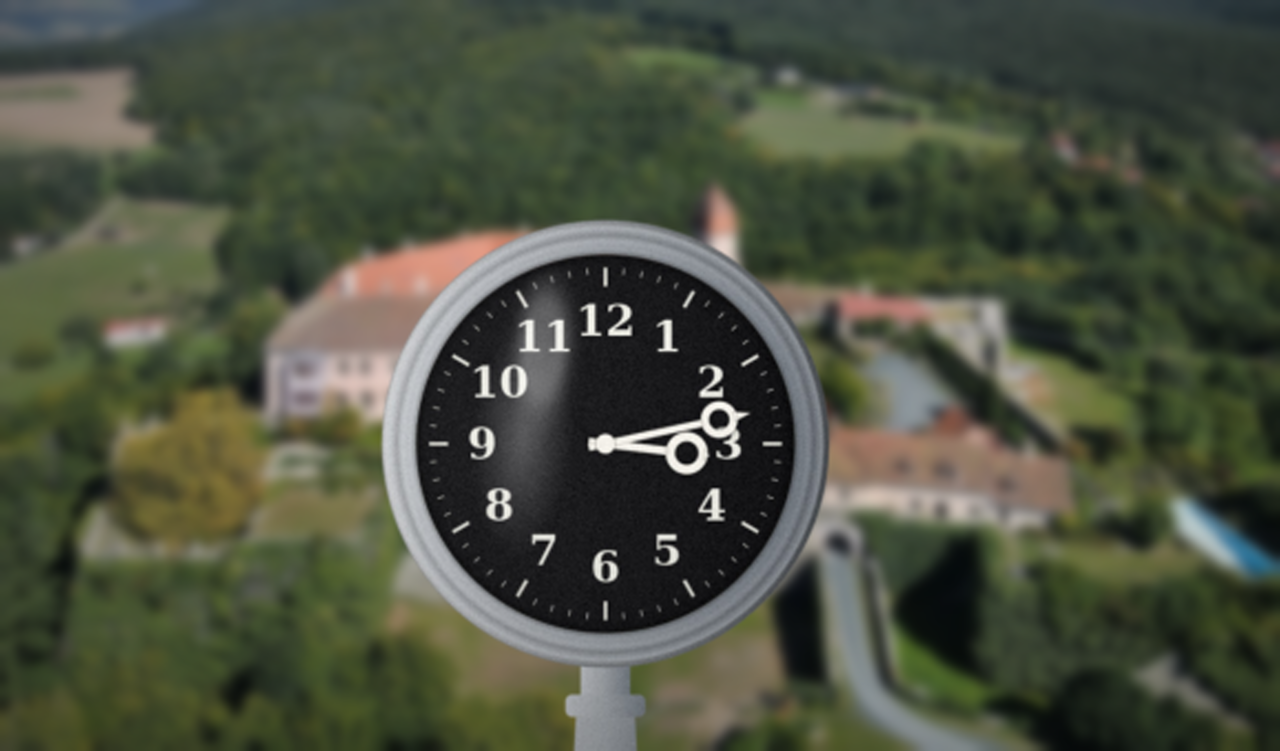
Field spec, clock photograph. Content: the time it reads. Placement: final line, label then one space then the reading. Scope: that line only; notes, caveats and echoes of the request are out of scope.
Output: 3:13
